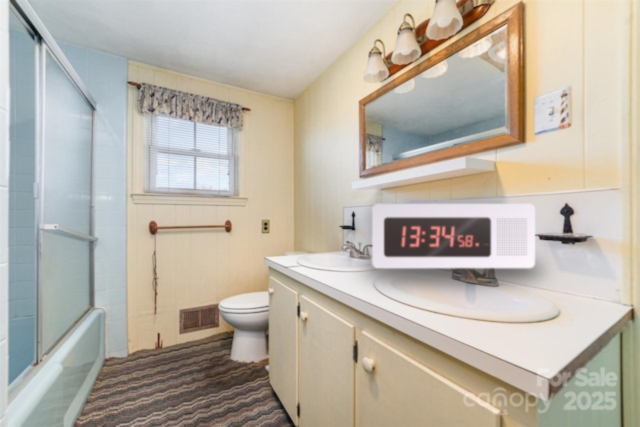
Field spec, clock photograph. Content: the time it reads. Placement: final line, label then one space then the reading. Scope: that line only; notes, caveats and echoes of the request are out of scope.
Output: 13:34:58
